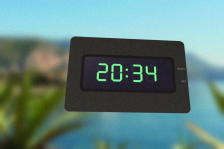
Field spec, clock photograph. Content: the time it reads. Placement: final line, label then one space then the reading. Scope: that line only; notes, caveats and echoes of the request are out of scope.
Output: 20:34
